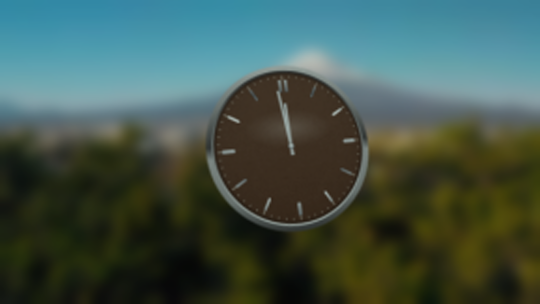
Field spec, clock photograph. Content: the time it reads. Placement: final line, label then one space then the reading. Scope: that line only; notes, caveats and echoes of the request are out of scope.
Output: 11:59
